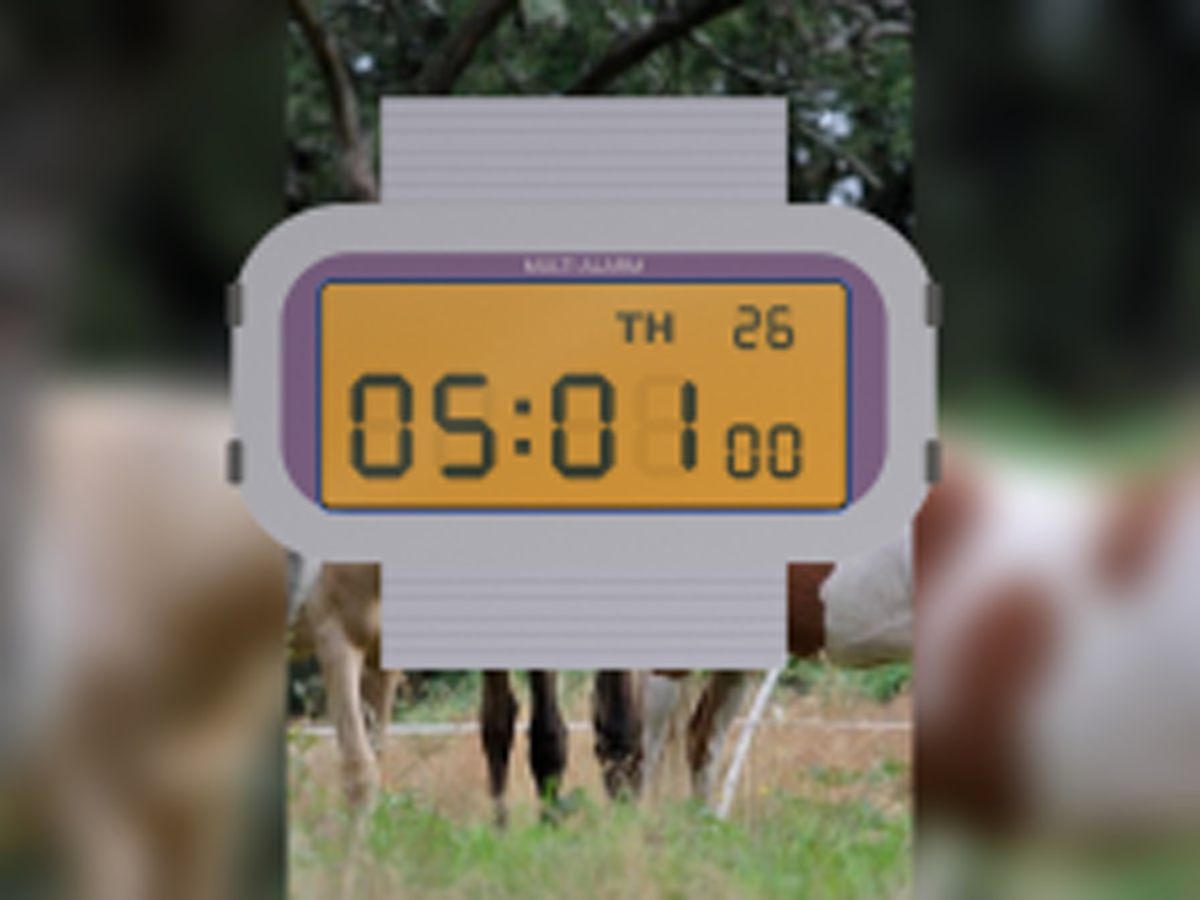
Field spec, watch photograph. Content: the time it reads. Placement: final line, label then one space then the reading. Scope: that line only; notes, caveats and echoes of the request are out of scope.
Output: 5:01:00
